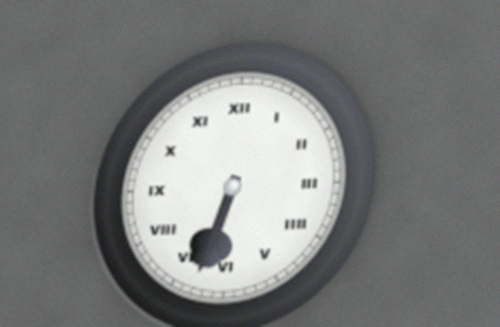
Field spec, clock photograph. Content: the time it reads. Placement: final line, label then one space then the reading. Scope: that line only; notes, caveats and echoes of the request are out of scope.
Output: 6:33
